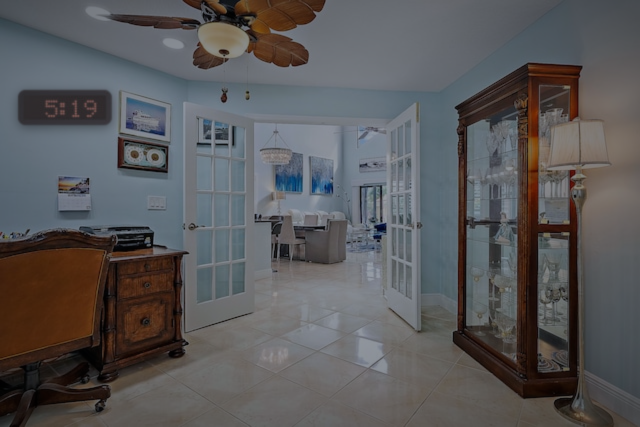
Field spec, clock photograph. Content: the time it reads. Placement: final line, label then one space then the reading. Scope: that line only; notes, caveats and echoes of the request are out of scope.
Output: 5:19
